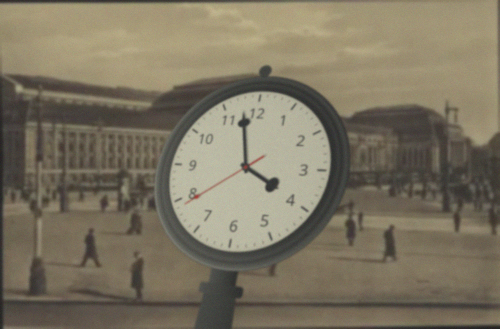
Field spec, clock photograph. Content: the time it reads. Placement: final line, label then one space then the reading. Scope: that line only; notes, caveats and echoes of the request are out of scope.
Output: 3:57:39
